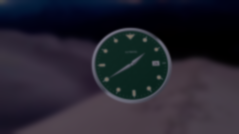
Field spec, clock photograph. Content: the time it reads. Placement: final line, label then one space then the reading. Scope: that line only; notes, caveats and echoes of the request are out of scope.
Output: 1:40
